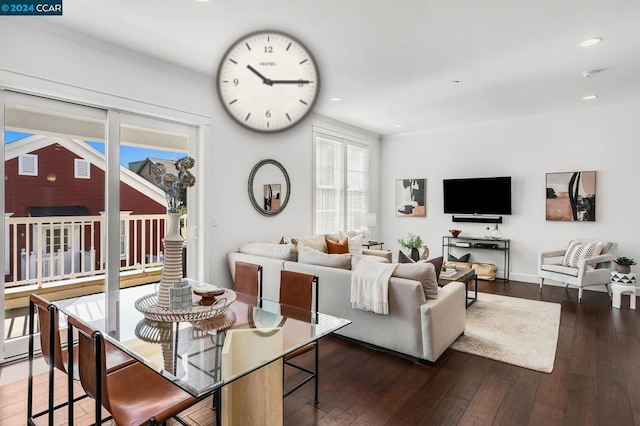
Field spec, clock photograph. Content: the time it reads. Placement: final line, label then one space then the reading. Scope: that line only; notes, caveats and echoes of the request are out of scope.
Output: 10:15
